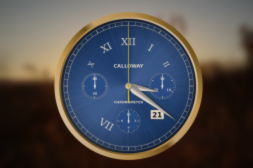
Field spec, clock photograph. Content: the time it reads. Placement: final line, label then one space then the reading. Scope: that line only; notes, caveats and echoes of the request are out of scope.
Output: 3:21
